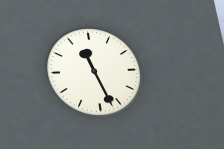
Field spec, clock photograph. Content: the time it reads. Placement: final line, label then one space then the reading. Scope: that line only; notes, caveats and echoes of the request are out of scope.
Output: 11:27
